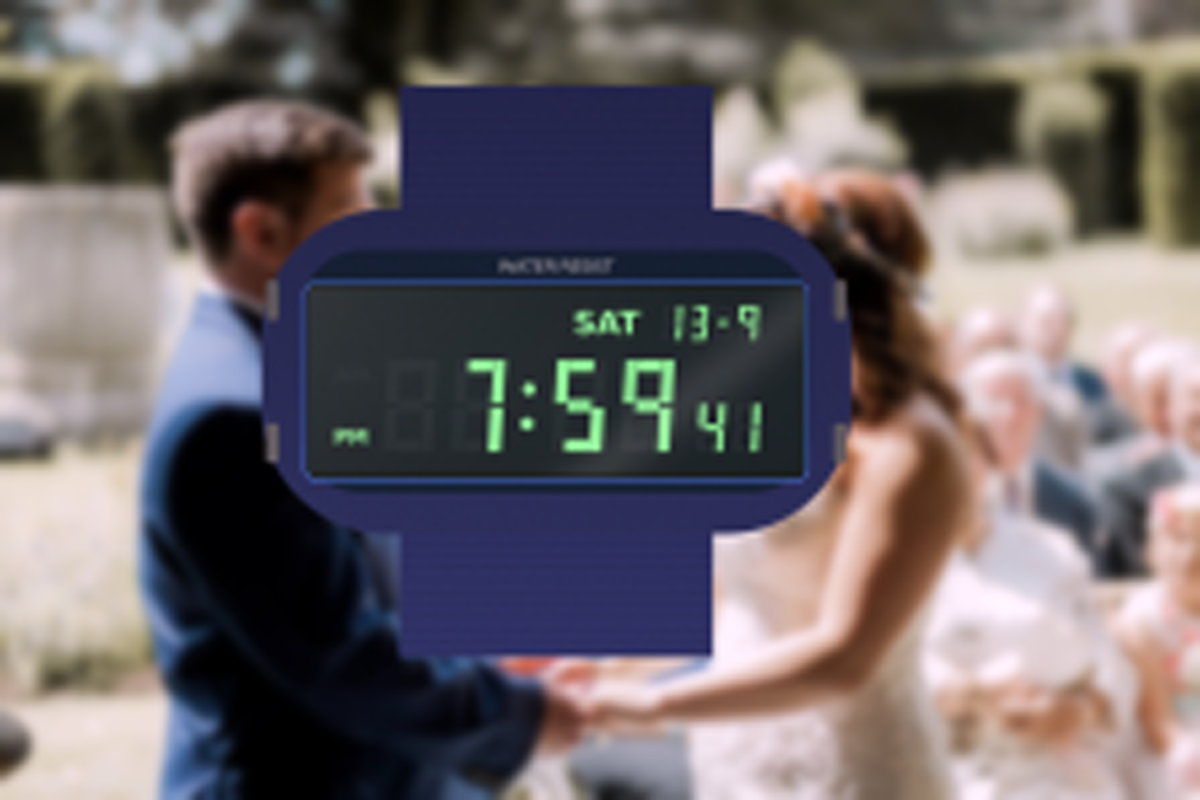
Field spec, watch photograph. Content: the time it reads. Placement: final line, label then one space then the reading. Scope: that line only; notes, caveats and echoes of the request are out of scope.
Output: 7:59:41
